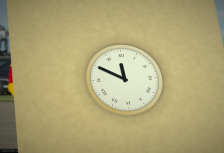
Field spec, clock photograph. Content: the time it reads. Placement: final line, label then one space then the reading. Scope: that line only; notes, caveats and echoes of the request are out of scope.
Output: 11:50
